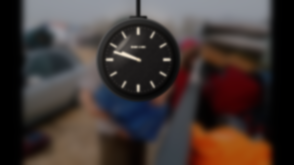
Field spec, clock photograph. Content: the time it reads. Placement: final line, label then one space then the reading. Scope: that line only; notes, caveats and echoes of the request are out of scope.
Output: 9:48
